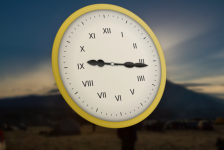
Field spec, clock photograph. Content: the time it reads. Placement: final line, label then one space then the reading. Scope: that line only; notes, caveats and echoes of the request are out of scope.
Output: 9:16
